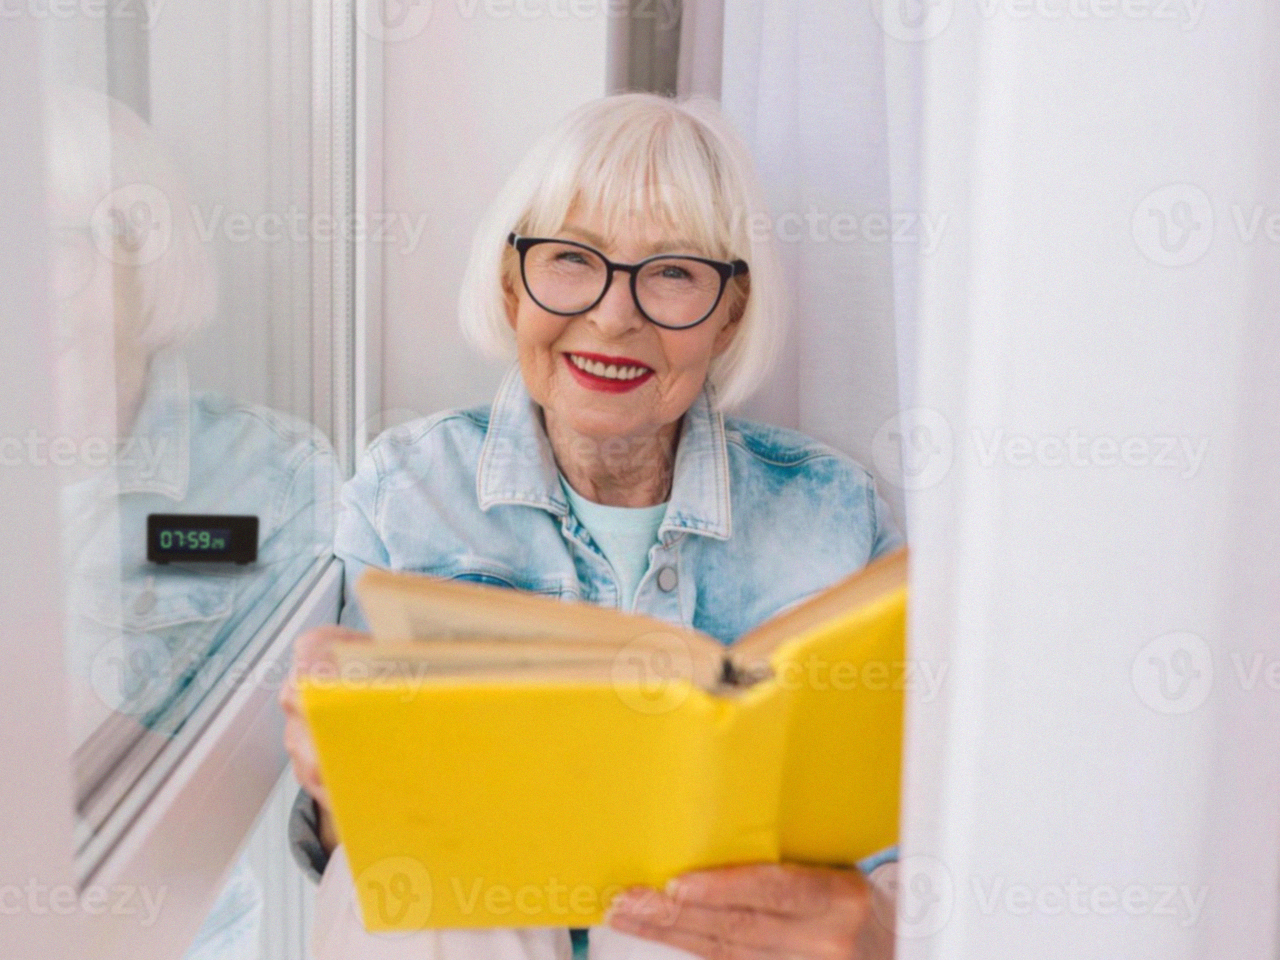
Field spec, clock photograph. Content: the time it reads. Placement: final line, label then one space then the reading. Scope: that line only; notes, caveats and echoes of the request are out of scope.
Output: 7:59
